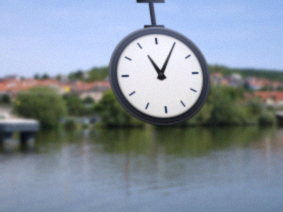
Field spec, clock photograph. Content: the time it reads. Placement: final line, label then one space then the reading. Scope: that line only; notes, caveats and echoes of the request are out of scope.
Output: 11:05
